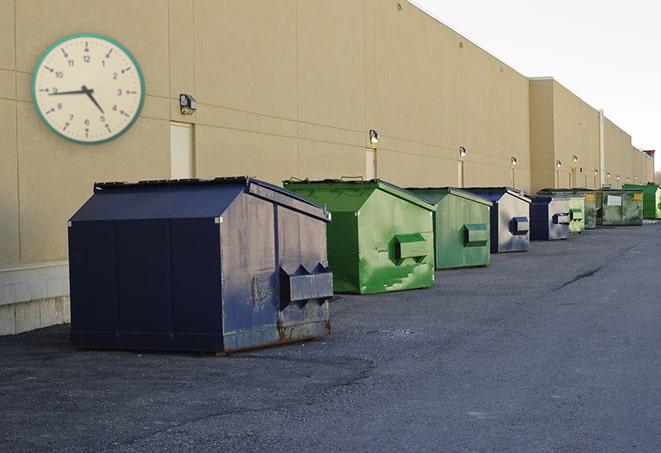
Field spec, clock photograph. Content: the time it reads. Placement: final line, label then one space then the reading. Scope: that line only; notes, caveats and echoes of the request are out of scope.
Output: 4:44
